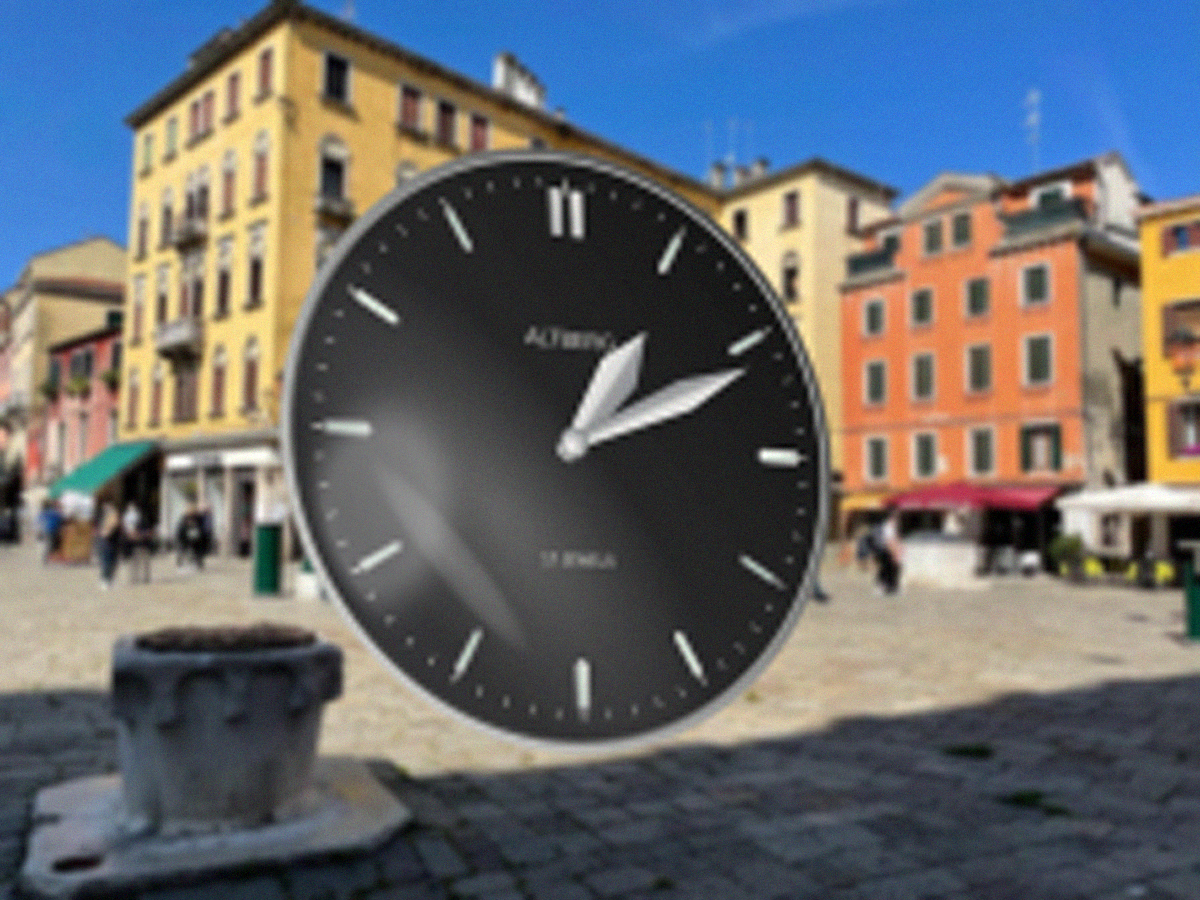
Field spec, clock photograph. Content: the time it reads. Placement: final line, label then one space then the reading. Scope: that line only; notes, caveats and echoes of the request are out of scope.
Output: 1:11
